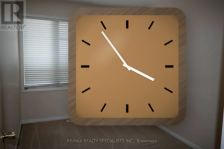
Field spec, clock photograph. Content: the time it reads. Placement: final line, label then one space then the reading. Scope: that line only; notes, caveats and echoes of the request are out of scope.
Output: 3:54
